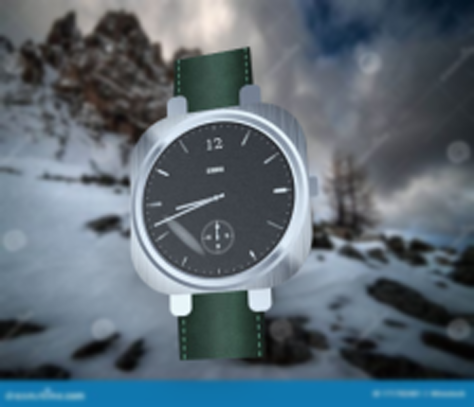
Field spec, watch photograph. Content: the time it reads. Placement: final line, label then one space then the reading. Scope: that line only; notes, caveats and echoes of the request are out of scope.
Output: 8:42
